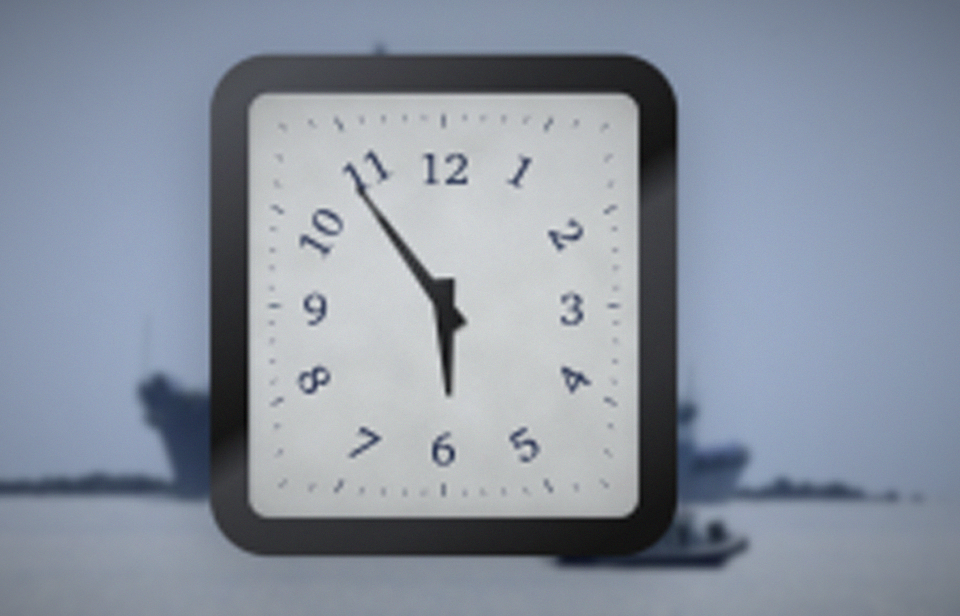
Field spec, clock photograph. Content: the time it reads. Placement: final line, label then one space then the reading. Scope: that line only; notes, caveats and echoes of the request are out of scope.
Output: 5:54
